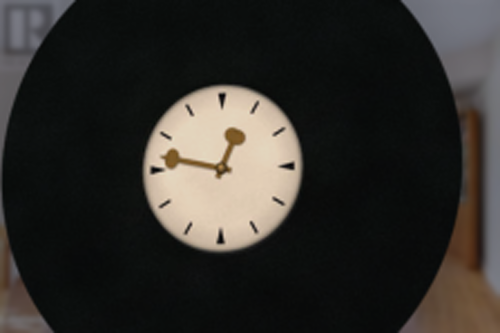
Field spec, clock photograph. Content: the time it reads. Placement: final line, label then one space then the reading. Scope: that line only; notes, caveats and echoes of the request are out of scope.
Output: 12:47
